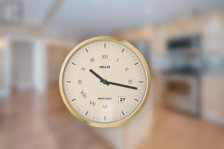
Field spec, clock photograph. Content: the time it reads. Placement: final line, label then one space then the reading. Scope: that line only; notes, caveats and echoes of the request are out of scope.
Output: 10:17
